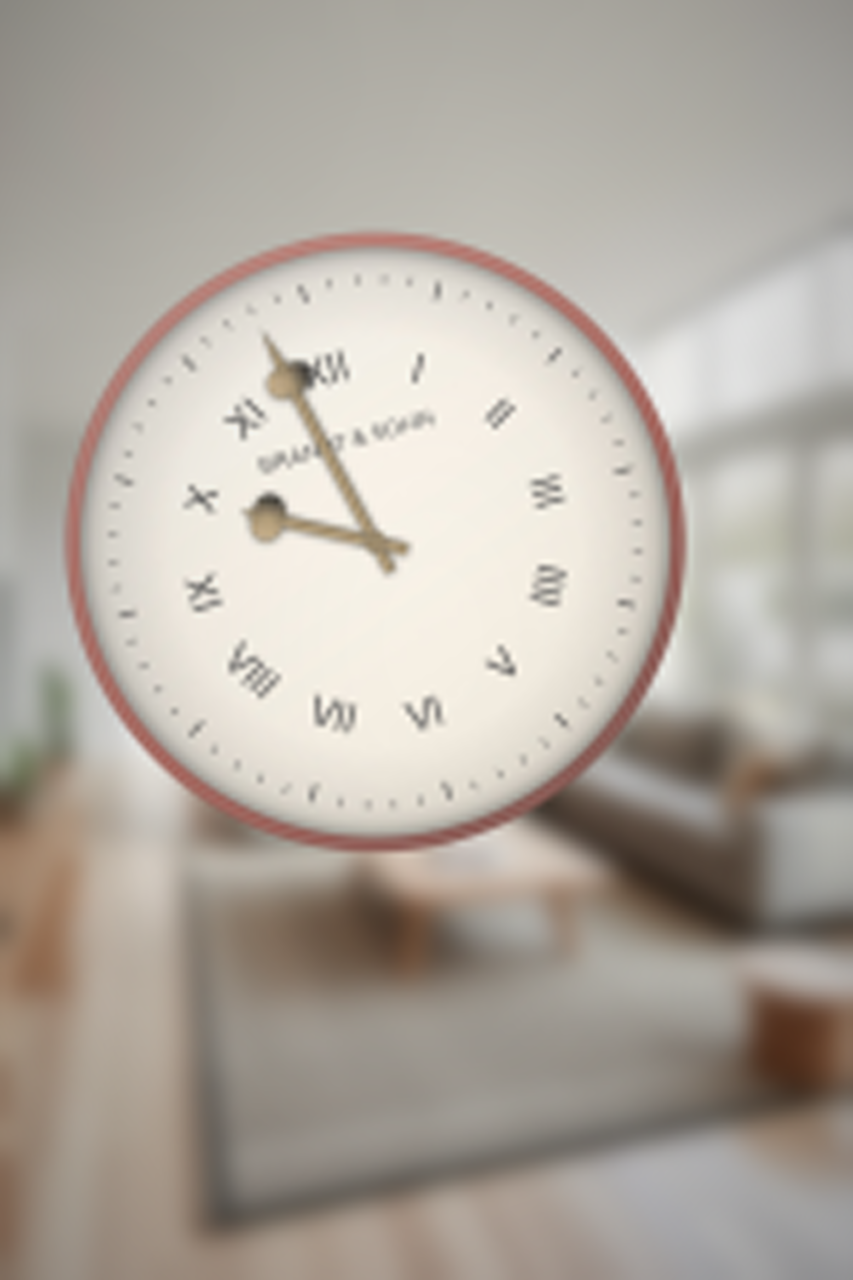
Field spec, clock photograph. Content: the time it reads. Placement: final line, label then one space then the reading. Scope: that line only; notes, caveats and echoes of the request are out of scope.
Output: 9:58
